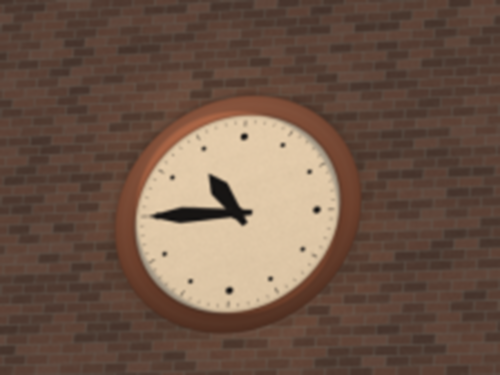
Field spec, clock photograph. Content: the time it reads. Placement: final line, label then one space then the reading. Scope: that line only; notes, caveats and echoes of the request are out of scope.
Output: 10:45
